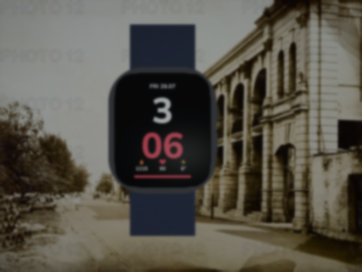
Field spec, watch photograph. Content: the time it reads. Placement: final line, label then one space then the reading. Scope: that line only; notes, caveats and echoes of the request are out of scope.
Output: 3:06
